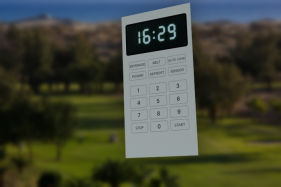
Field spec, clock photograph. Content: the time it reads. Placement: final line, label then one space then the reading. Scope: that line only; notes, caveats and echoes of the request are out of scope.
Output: 16:29
